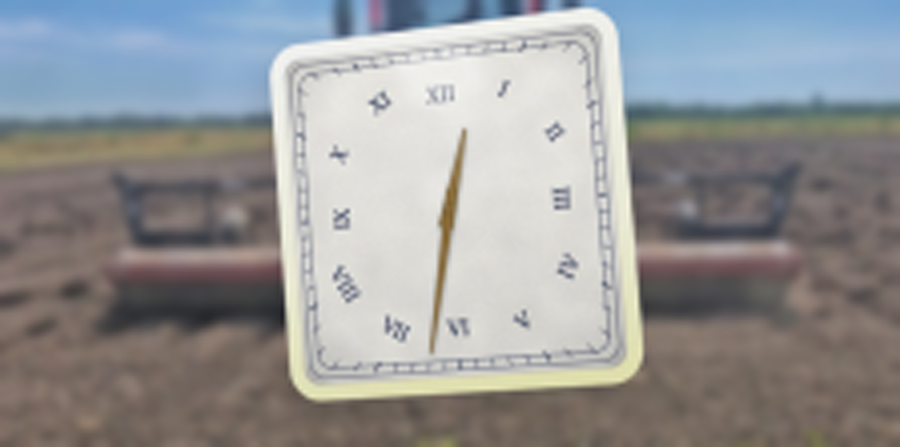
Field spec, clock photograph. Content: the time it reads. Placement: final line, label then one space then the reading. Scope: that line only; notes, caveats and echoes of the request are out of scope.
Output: 12:32
